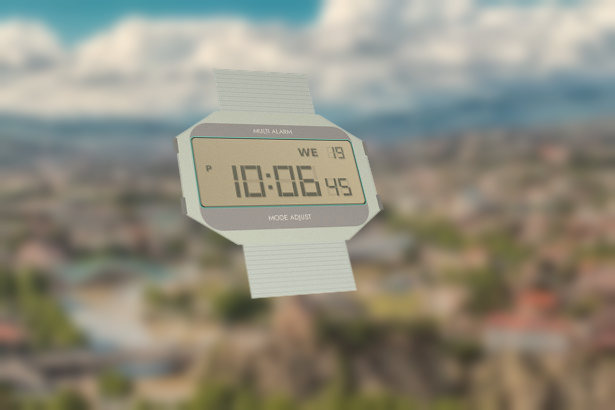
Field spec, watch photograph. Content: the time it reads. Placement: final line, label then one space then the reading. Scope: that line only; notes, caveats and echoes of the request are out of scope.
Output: 10:06:45
